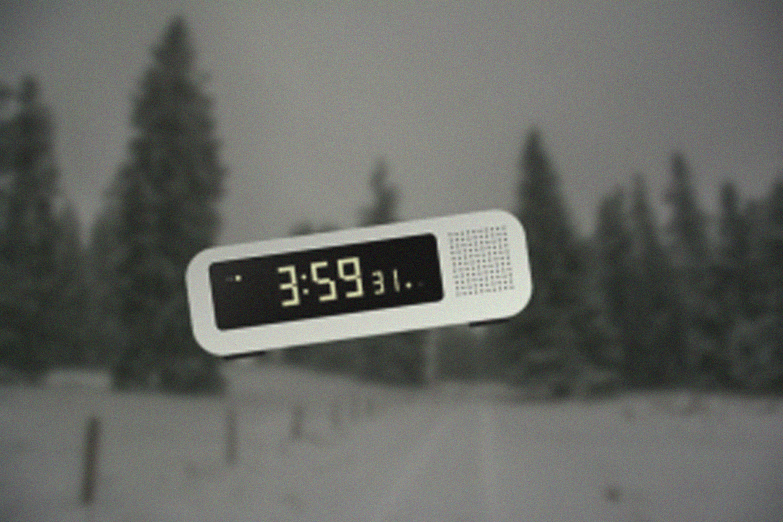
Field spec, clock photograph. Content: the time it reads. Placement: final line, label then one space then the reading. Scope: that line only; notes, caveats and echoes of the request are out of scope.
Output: 3:59:31
